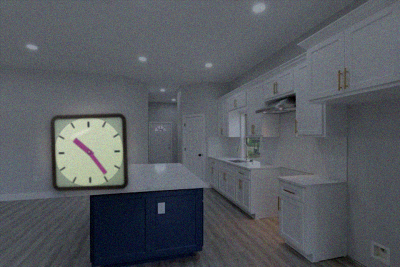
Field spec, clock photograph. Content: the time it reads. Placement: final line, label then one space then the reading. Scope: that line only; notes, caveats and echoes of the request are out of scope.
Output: 10:24
